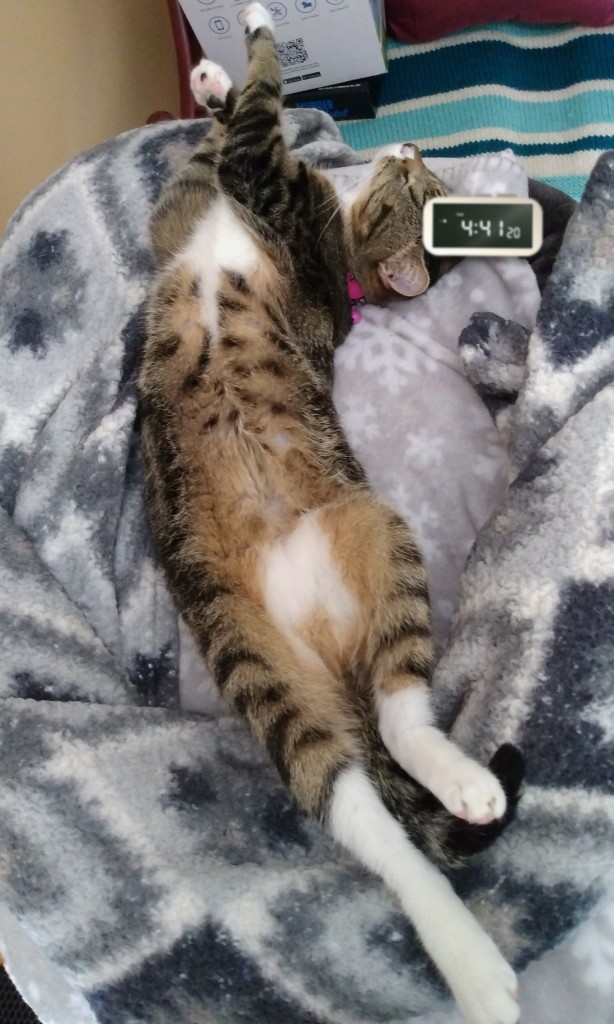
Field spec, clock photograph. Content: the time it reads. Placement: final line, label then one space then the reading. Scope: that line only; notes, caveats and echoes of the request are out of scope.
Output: 4:41
